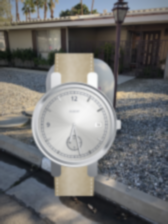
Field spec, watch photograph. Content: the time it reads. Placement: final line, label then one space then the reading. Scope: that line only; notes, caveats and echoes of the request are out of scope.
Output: 6:28
